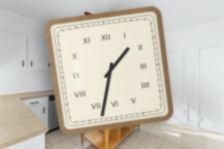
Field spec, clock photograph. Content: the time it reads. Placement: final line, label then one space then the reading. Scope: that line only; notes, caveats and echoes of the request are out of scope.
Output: 1:33
